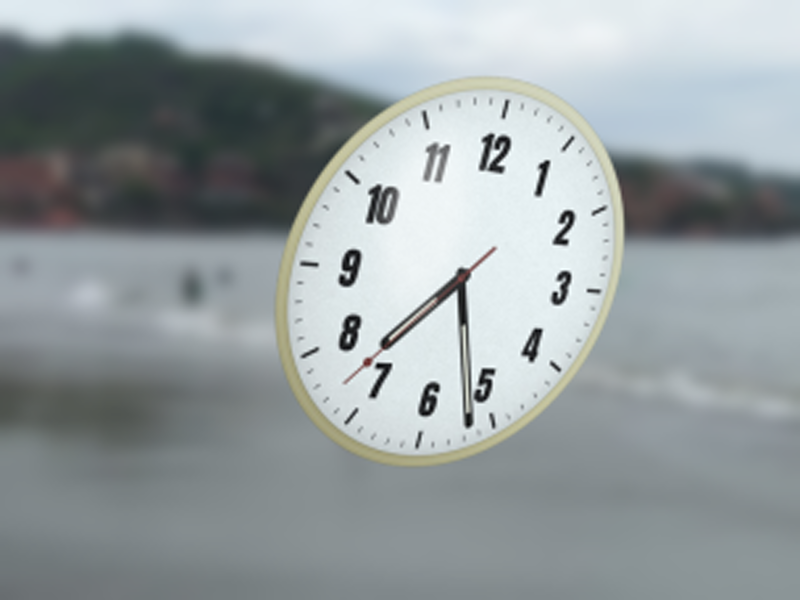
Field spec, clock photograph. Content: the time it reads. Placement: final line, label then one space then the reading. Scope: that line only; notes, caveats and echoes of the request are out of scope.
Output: 7:26:37
